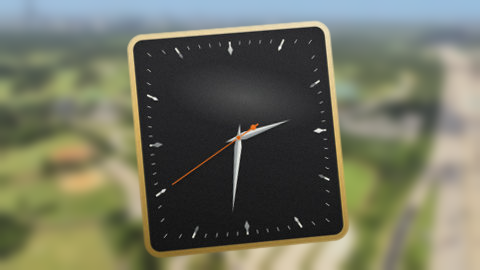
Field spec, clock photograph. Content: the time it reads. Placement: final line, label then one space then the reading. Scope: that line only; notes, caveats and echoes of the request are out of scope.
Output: 2:31:40
